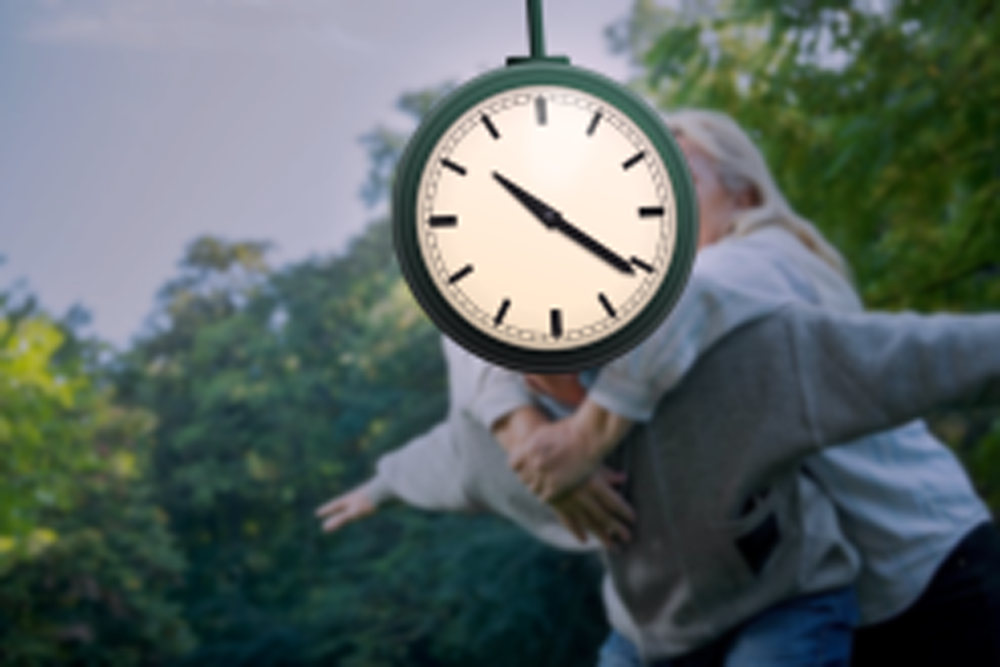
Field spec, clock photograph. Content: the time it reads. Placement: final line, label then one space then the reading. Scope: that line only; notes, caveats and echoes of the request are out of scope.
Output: 10:21
